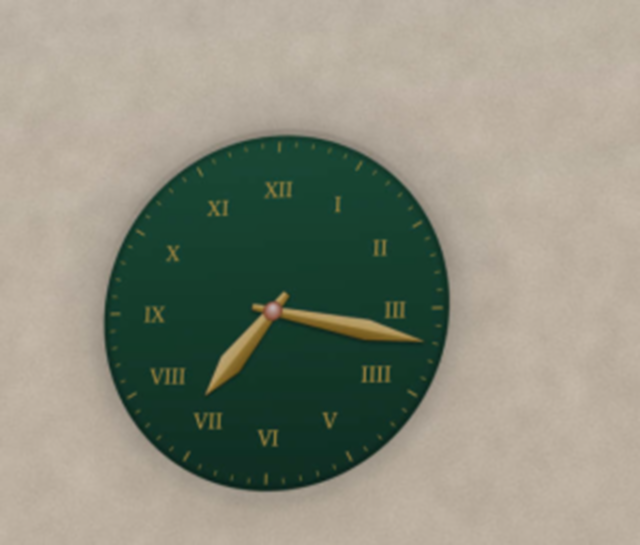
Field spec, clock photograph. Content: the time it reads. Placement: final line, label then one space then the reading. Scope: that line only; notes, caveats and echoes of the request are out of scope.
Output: 7:17
